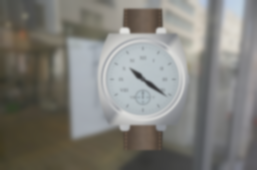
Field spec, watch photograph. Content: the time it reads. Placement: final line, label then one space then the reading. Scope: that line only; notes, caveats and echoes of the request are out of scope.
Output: 10:21
